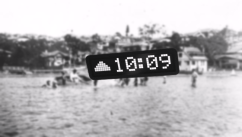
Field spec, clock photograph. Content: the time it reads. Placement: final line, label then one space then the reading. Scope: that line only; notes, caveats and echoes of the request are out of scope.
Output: 10:09
